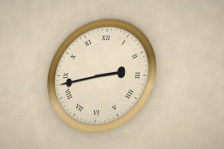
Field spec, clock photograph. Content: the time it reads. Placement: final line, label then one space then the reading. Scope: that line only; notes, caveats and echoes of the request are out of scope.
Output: 2:43
